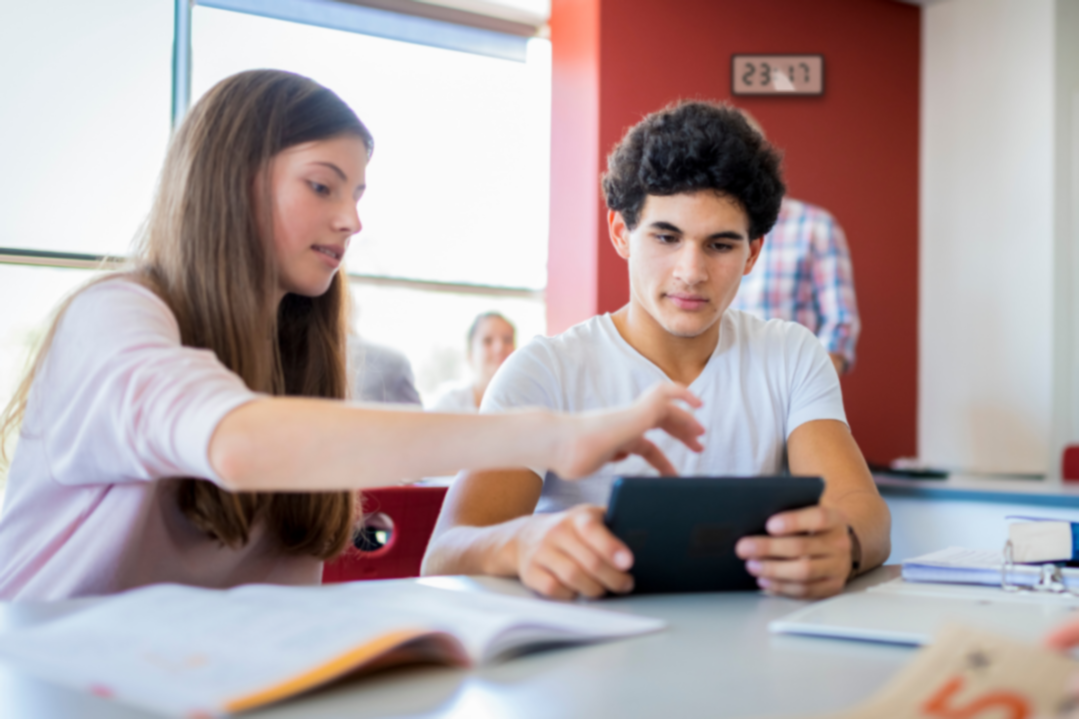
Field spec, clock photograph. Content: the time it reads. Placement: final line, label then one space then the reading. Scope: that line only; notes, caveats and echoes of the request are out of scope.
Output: 23:17
